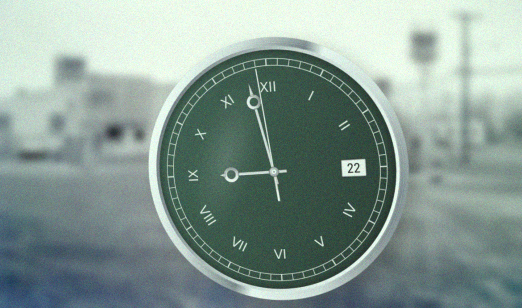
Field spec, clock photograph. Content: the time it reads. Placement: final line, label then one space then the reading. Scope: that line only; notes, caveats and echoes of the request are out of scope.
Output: 8:57:59
